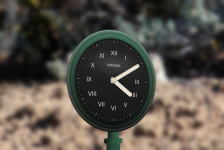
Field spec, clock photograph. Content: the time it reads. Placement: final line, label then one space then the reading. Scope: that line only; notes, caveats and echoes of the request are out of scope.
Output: 4:10
